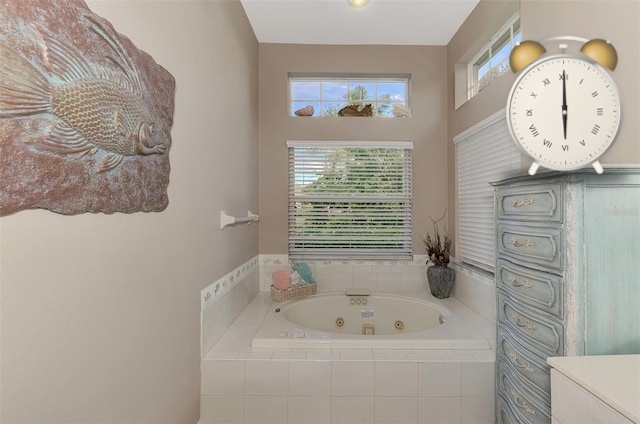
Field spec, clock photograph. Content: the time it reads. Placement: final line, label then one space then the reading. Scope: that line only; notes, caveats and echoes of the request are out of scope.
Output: 6:00
